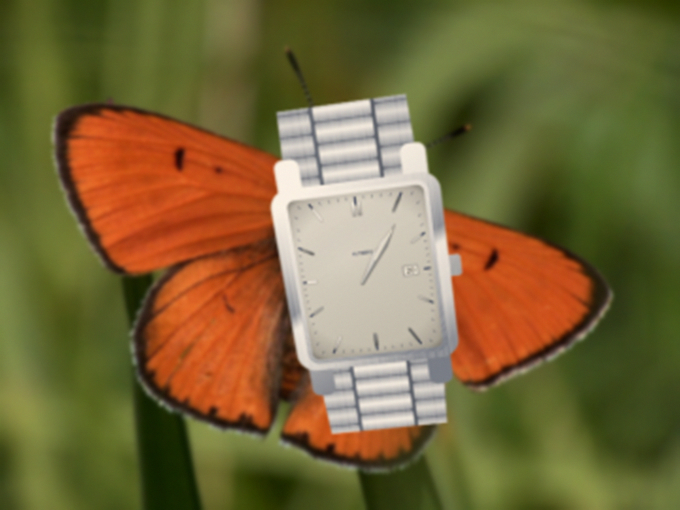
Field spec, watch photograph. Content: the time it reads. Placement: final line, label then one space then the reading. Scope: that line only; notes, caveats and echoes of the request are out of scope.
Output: 1:06
